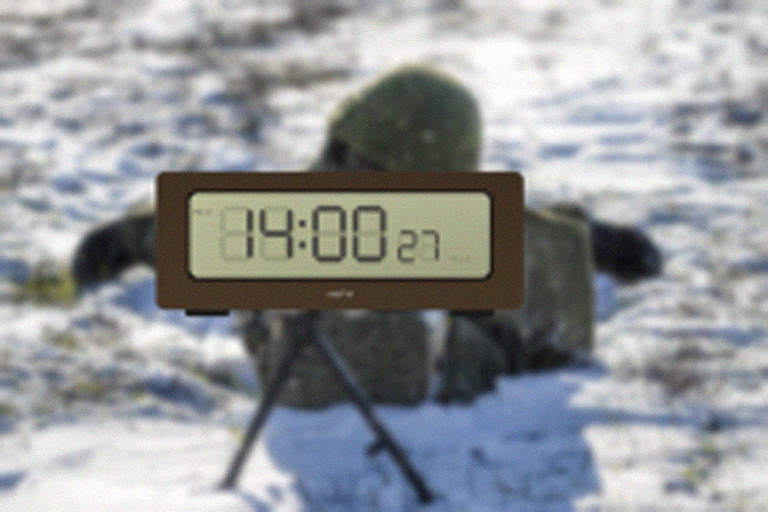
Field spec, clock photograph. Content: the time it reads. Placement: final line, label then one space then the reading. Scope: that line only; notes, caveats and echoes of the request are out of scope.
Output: 14:00:27
